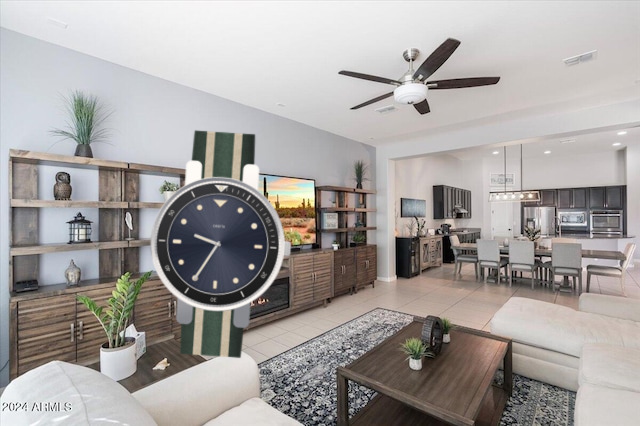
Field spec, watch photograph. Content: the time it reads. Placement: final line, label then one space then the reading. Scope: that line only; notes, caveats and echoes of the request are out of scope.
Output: 9:35
